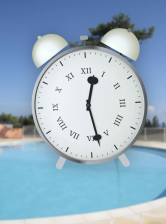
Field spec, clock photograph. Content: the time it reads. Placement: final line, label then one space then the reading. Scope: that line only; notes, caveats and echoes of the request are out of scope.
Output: 12:28
